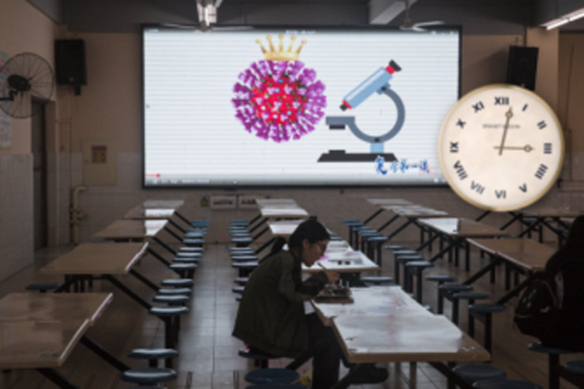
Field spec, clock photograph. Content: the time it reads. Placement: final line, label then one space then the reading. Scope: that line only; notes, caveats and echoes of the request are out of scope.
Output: 3:02
